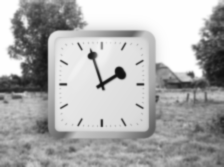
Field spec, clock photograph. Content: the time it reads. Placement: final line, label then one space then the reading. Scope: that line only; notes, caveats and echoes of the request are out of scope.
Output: 1:57
